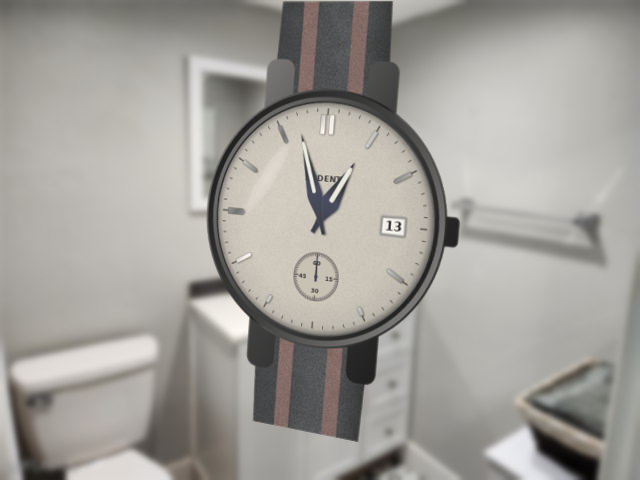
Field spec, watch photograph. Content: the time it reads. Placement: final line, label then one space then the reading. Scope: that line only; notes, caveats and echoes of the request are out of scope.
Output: 12:57
